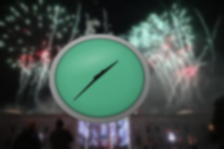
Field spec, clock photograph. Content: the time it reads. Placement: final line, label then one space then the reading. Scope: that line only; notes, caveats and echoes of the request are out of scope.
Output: 1:37
